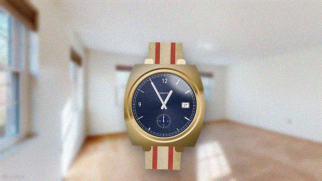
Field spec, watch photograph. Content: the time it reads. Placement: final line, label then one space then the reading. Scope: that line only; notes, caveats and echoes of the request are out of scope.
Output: 12:55
